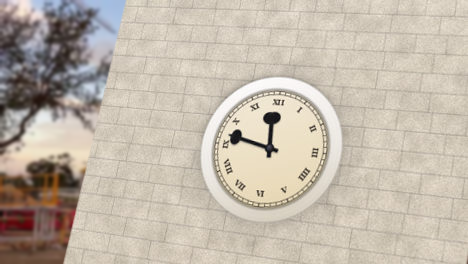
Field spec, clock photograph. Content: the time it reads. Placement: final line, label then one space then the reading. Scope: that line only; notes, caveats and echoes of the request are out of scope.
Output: 11:47
